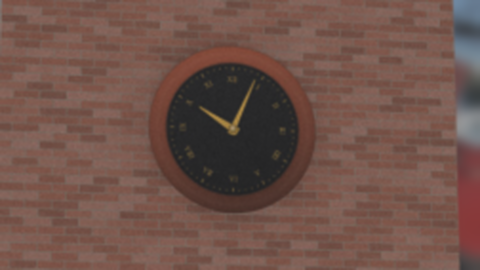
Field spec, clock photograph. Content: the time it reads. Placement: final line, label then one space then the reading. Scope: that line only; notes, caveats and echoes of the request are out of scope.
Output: 10:04
